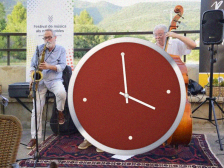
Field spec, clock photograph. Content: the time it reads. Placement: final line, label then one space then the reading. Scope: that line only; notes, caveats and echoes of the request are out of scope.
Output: 4:00
